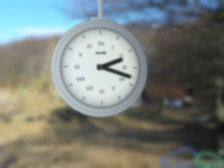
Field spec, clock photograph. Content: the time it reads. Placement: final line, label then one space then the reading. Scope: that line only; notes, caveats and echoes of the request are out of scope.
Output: 2:18
